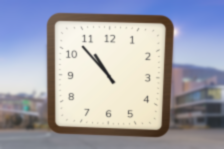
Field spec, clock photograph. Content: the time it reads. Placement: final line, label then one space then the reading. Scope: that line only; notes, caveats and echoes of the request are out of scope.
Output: 10:53
